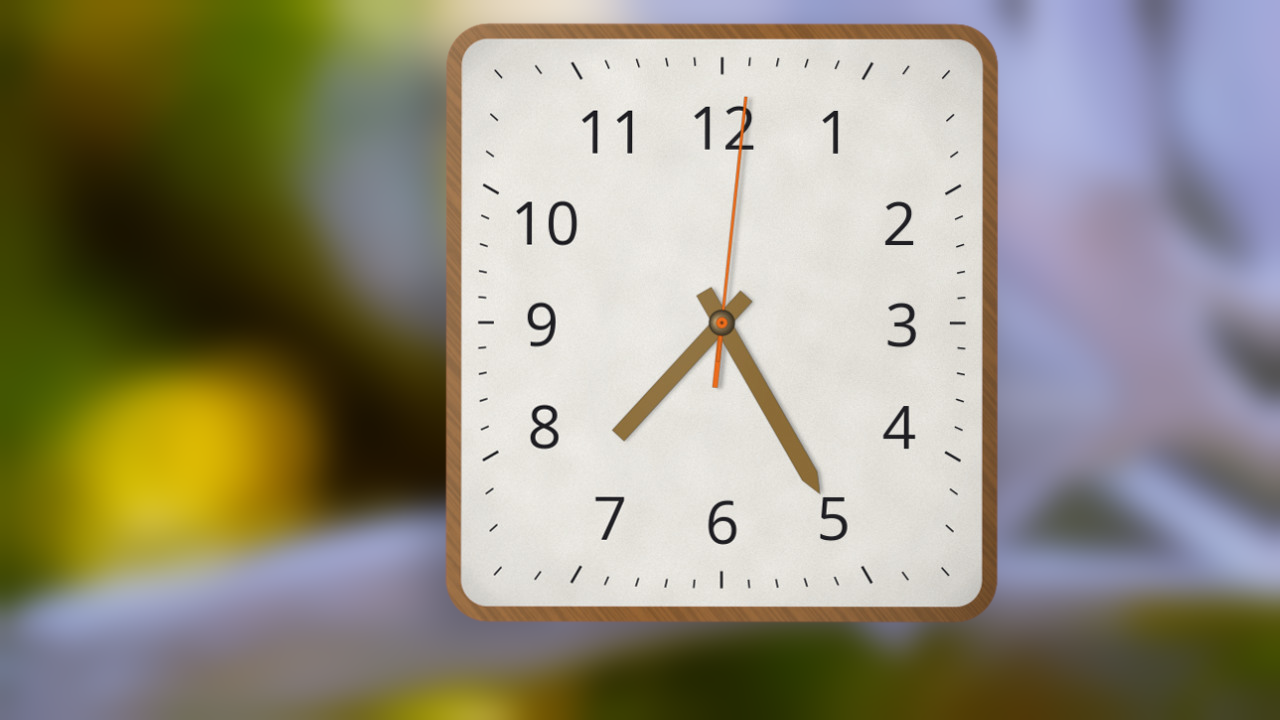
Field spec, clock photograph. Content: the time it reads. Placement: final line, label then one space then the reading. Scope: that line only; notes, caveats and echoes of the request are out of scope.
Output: 7:25:01
